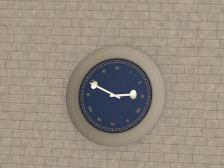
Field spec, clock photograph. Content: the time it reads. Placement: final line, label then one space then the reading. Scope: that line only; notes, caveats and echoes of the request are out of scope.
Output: 2:49
